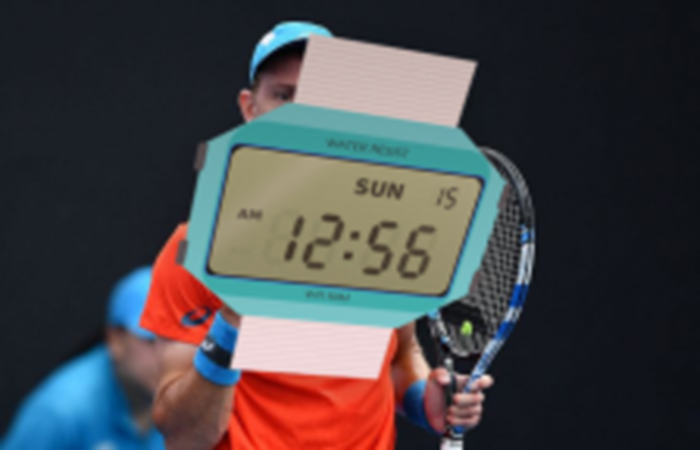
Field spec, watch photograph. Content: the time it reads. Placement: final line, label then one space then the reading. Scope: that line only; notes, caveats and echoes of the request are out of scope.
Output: 12:56
